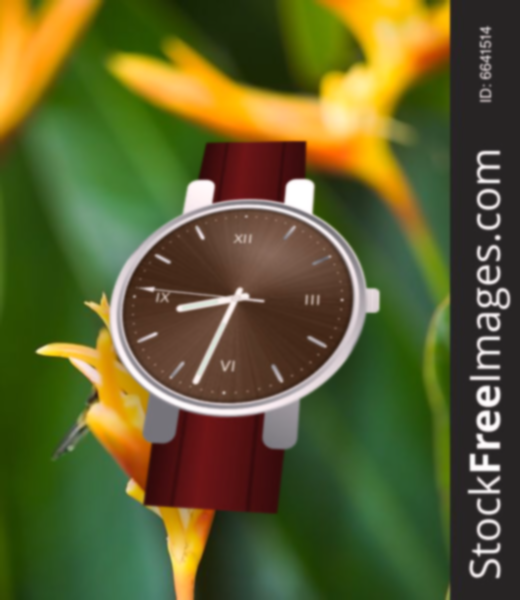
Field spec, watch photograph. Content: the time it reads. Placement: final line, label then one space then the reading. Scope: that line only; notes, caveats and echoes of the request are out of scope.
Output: 8:32:46
